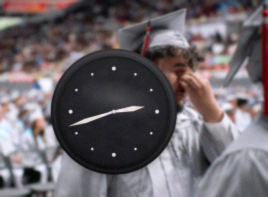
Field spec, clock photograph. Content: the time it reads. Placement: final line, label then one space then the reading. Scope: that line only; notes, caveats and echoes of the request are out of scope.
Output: 2:42
